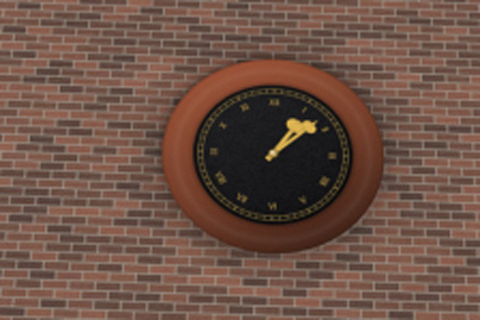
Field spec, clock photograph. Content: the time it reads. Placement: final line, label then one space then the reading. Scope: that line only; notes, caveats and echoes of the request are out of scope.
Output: 1:08
